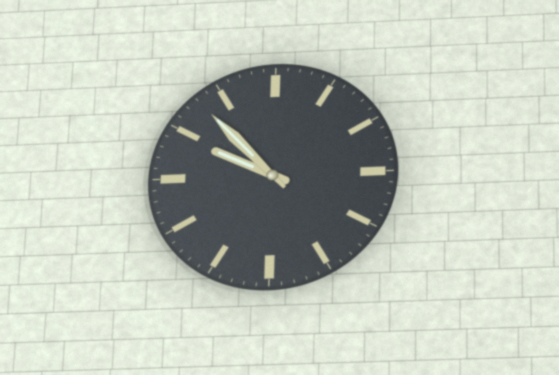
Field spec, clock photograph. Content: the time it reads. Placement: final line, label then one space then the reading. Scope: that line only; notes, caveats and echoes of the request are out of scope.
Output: 9:53
